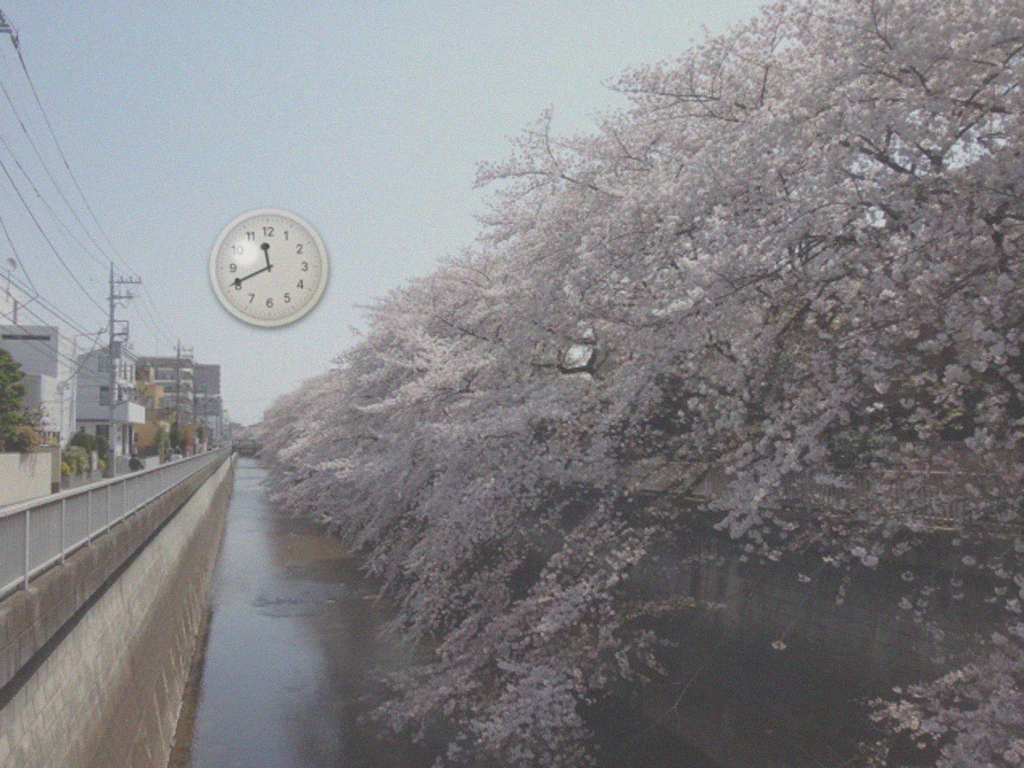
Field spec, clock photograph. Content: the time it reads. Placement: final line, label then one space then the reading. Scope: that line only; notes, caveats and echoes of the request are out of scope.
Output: 11:41
